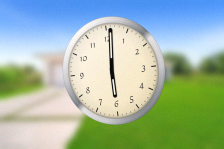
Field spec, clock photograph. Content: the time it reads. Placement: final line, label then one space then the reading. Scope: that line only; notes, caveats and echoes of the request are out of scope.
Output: 6:01
